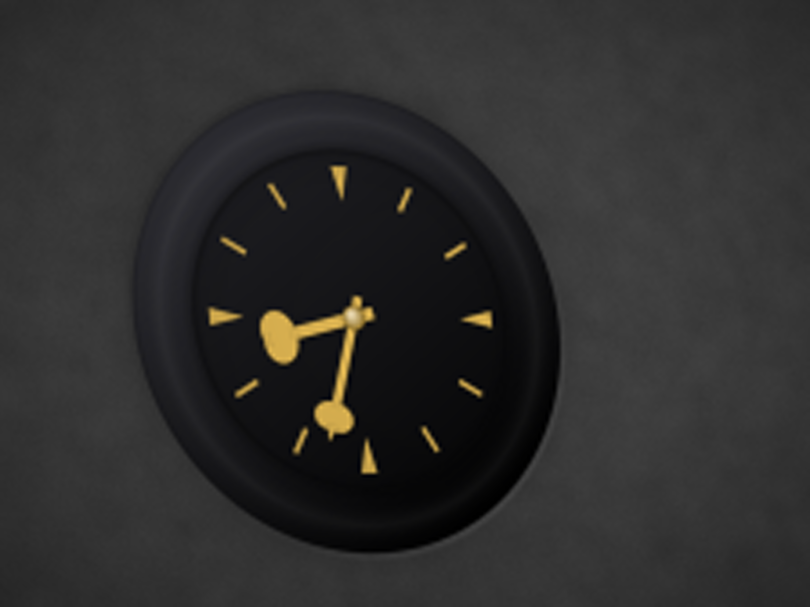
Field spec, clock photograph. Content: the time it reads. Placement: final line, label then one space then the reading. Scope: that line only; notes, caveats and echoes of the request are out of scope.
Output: 8:33
